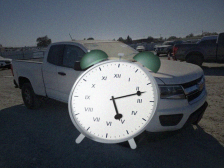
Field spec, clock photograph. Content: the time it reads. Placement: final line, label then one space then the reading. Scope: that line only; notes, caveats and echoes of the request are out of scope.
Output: 5:12
